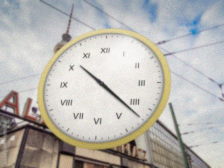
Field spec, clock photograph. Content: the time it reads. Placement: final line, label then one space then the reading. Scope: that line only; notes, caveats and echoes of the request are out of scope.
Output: 10:22
